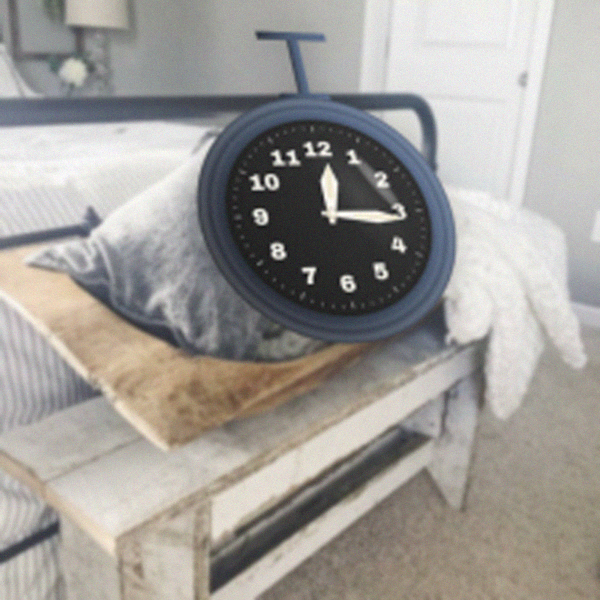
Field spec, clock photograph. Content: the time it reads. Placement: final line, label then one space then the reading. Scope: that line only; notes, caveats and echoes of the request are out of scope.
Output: 12:16
